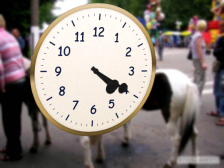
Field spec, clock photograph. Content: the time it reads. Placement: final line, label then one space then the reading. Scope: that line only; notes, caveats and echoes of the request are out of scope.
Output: 4:20
